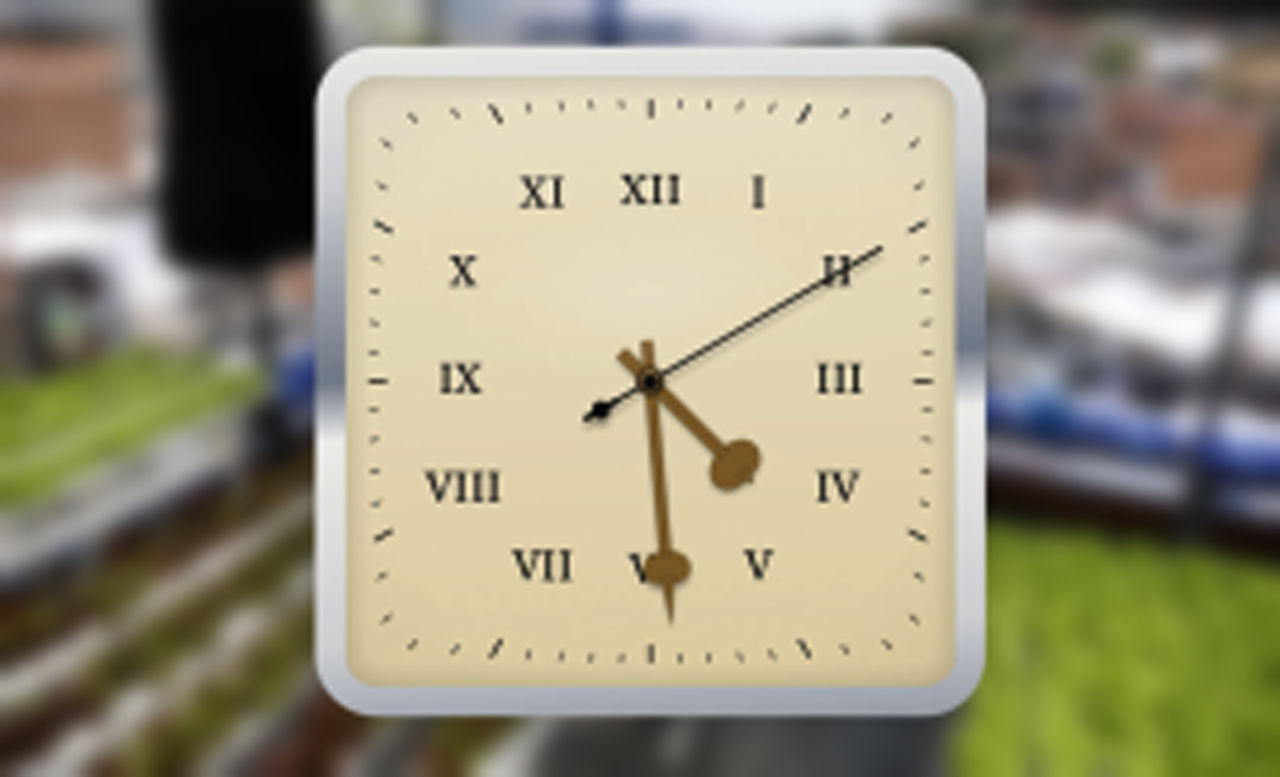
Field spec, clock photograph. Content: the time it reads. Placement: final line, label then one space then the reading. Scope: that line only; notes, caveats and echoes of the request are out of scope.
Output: 4:29:10
